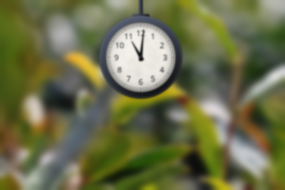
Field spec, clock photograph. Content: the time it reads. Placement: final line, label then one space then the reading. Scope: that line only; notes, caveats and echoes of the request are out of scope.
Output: 11:01
